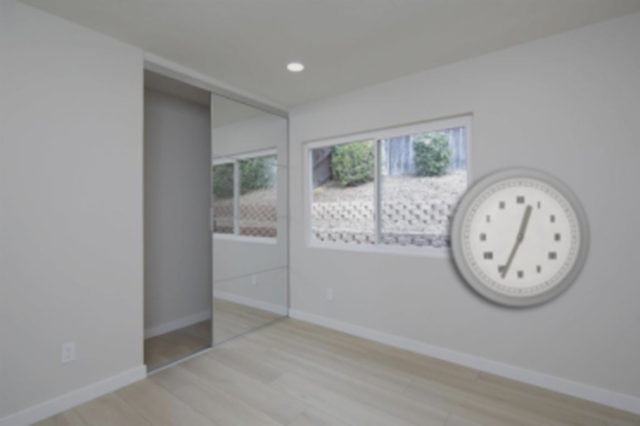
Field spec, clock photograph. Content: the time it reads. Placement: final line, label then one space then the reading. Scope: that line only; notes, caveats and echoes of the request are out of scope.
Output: 12:34
